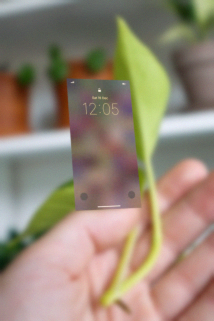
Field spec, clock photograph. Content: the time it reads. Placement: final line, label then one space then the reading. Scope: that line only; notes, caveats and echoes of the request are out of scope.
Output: 12:05
